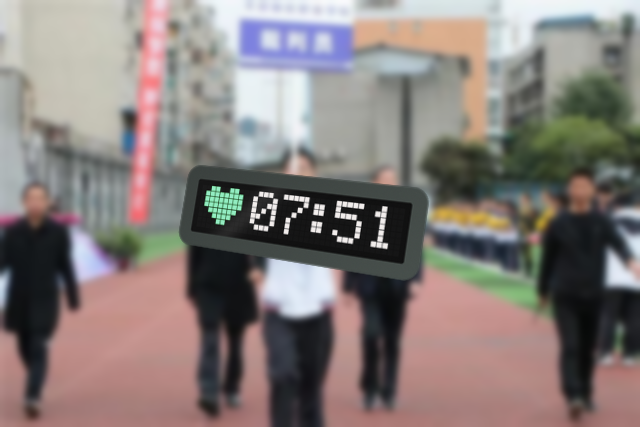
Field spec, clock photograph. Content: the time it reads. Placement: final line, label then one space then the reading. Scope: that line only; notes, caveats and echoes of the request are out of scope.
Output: 7:51
